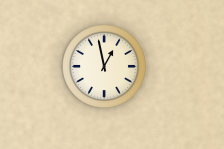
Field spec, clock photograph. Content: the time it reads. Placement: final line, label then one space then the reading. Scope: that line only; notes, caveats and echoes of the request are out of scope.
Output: 12:58
